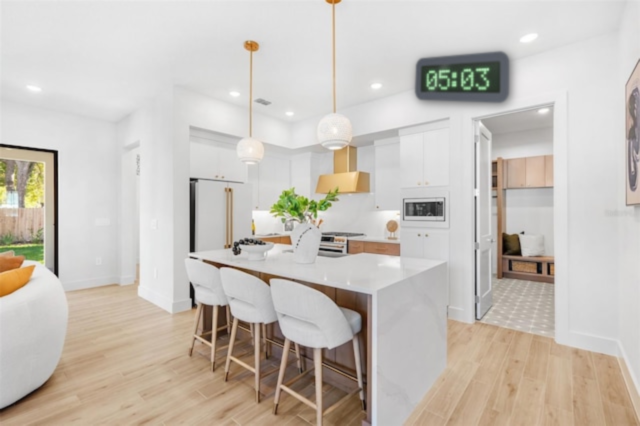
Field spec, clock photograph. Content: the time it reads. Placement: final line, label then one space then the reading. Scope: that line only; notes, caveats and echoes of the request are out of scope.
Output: 5:03
